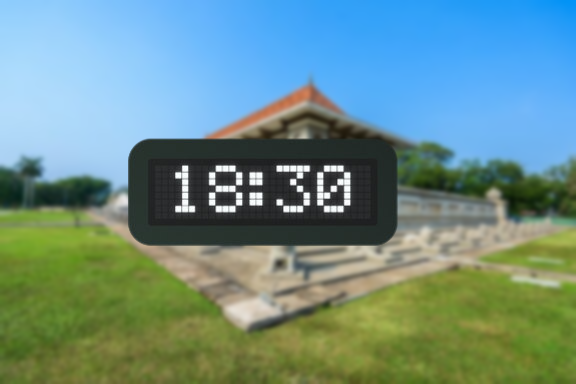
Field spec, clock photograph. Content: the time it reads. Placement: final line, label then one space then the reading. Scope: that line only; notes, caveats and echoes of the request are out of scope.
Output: 18:30
